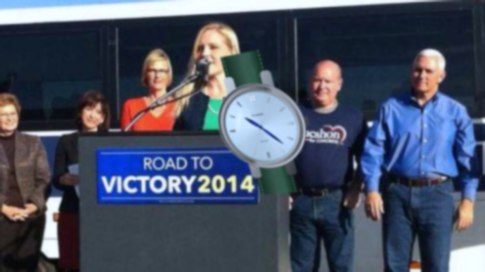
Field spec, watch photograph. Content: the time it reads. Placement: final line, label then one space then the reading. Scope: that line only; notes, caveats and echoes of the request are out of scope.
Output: 10:23
